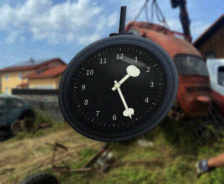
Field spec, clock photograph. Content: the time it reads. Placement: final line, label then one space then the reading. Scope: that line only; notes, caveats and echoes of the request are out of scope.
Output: 1:26
